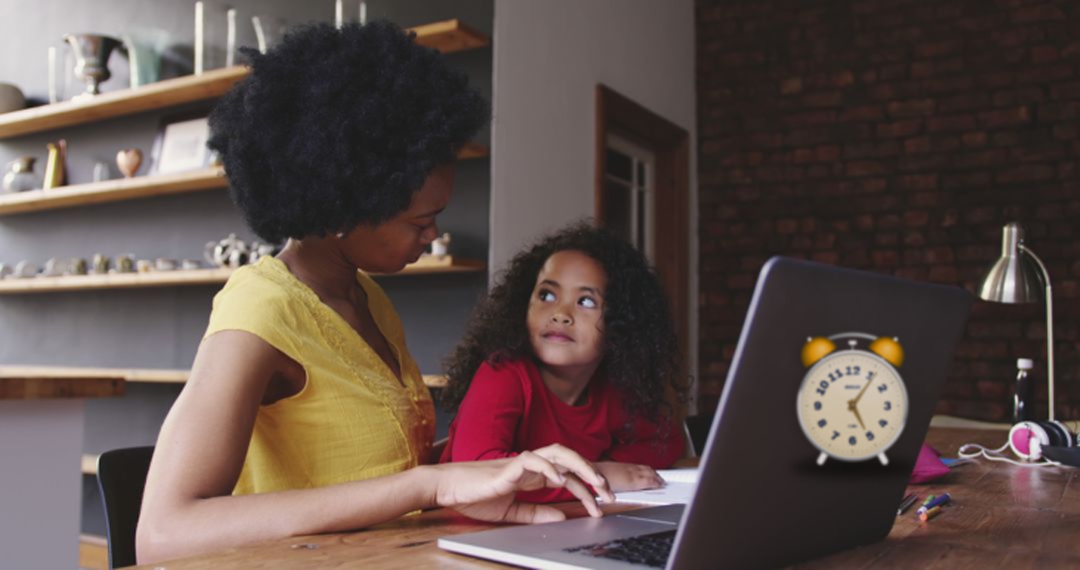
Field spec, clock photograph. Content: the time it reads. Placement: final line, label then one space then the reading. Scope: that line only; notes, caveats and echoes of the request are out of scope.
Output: 5:06
